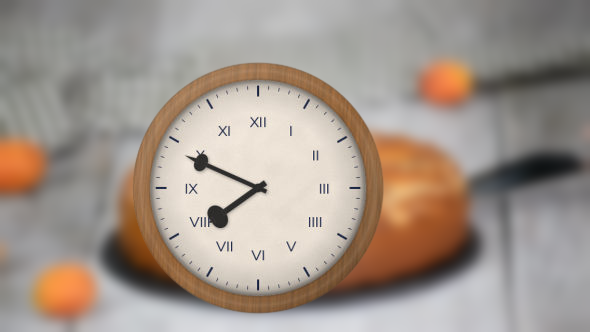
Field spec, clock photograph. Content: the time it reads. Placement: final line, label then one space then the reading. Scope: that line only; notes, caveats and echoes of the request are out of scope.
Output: 7:49
